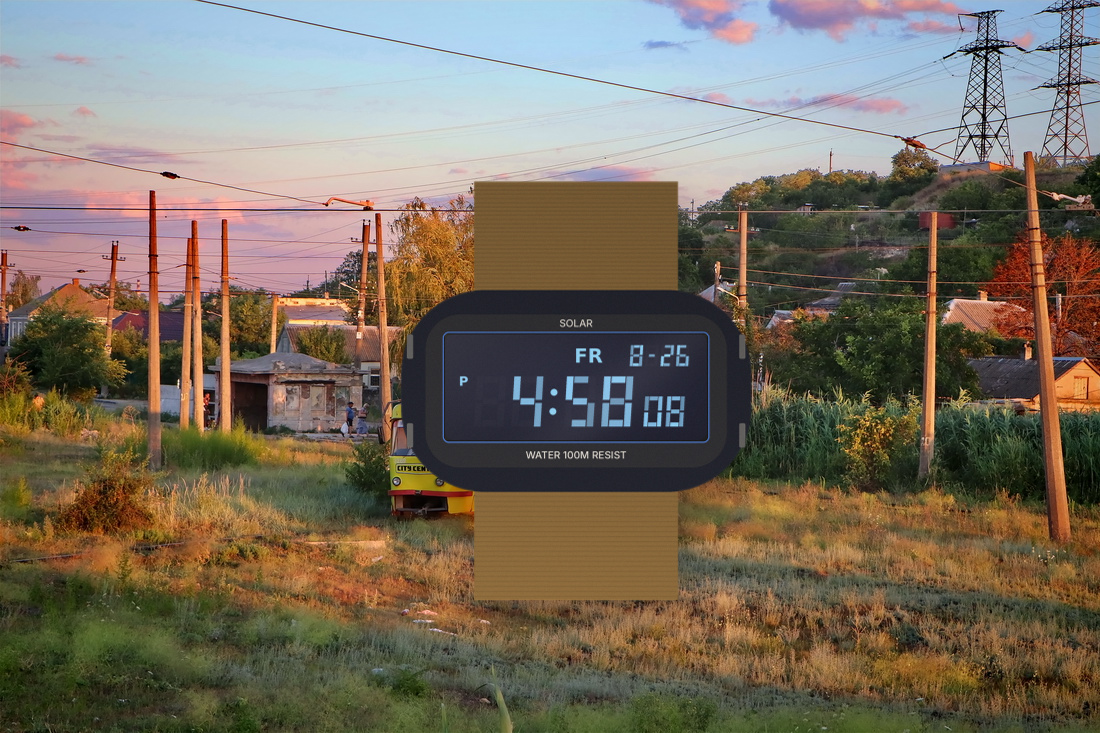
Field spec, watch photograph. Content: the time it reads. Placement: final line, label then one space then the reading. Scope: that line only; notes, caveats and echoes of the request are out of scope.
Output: 4:58:08
